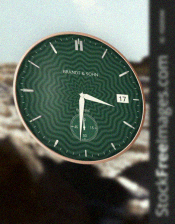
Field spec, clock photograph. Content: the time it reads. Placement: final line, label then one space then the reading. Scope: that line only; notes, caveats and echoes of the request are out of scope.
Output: 3:31
